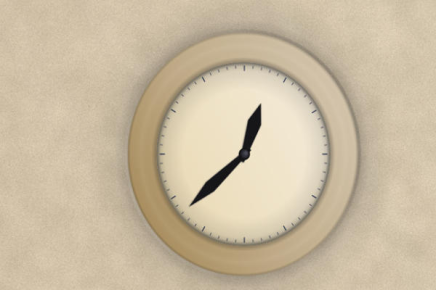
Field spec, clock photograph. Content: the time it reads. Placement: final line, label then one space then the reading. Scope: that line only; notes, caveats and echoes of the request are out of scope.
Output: 12:38
